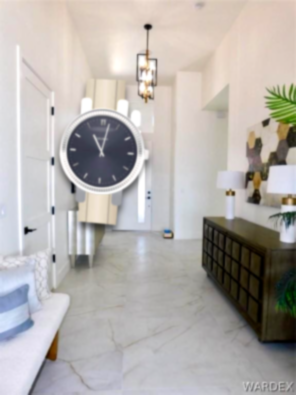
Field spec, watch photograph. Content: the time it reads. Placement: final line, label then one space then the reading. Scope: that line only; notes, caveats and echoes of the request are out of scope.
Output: 11:02
